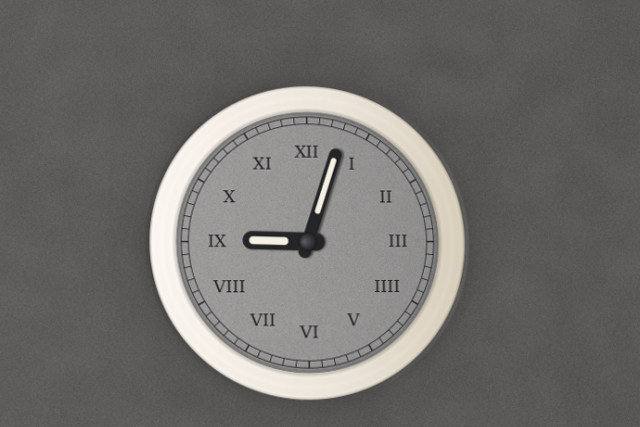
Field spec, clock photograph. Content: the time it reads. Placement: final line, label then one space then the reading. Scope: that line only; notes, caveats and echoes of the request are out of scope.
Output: 9:03
